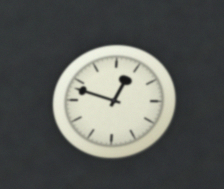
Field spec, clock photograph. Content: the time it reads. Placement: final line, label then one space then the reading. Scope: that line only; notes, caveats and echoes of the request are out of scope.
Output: 12:48
